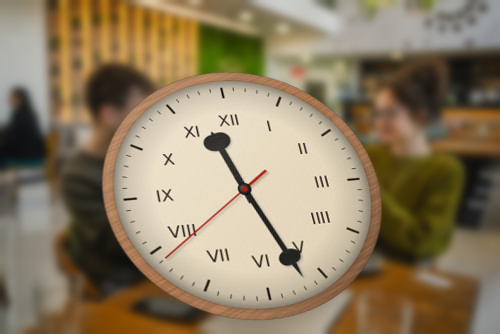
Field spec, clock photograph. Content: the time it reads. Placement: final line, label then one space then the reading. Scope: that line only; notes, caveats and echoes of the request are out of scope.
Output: 11:26:39
